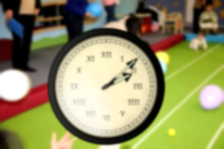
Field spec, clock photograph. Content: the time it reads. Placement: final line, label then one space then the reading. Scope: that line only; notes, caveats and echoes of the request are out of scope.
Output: 2:08
